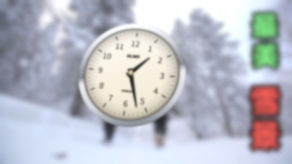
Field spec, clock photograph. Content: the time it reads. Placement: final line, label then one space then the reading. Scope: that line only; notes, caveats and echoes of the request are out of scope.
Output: 1:27
